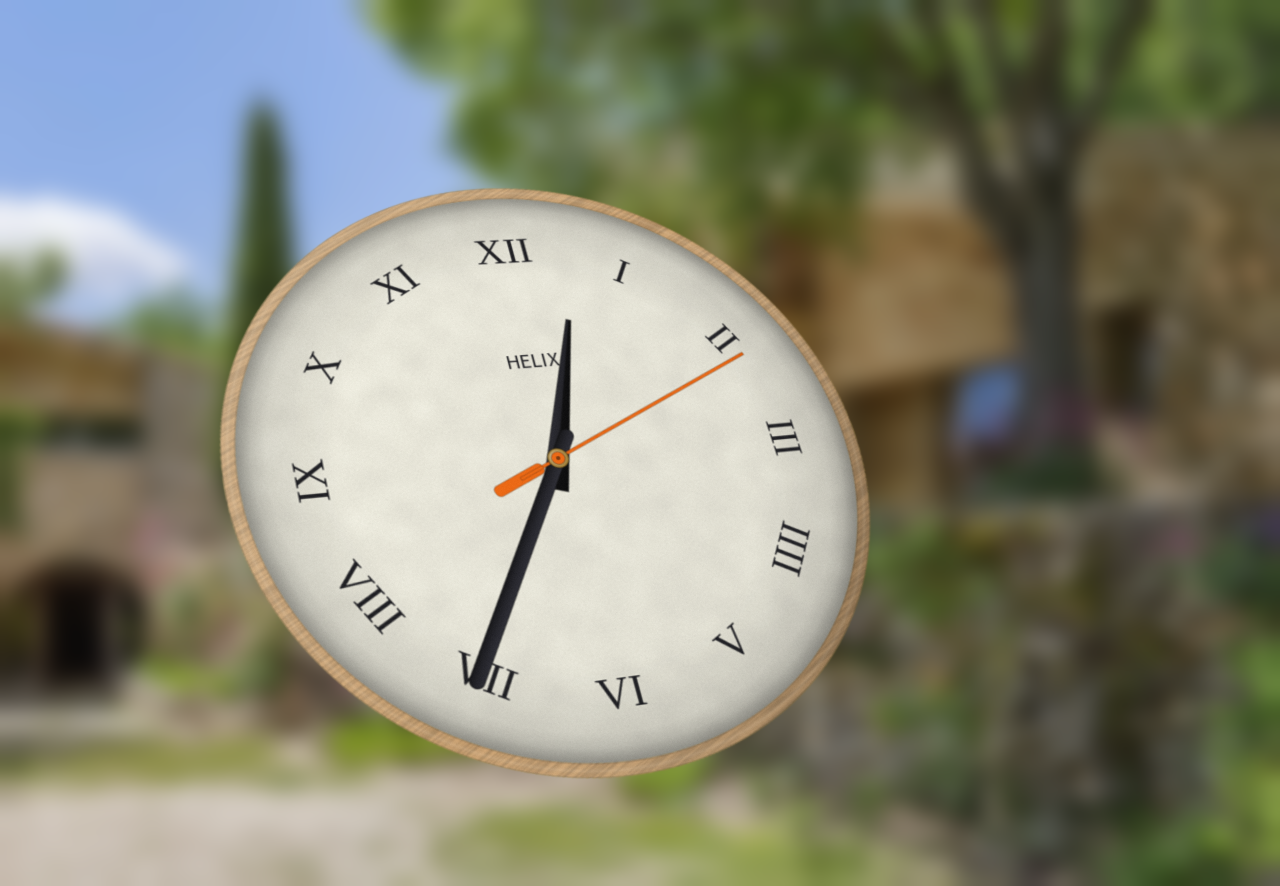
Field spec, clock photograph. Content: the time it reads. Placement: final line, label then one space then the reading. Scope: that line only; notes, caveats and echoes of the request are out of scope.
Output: 12:35:11
